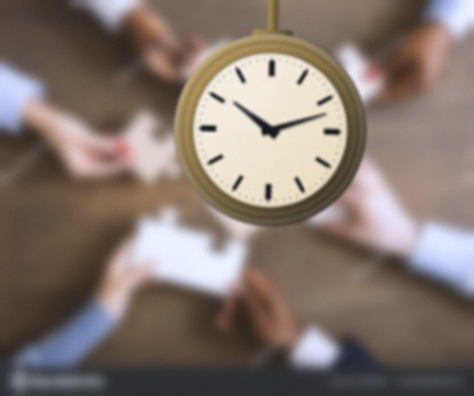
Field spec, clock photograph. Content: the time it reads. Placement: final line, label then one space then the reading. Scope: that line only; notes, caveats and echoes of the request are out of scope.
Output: 10:12
